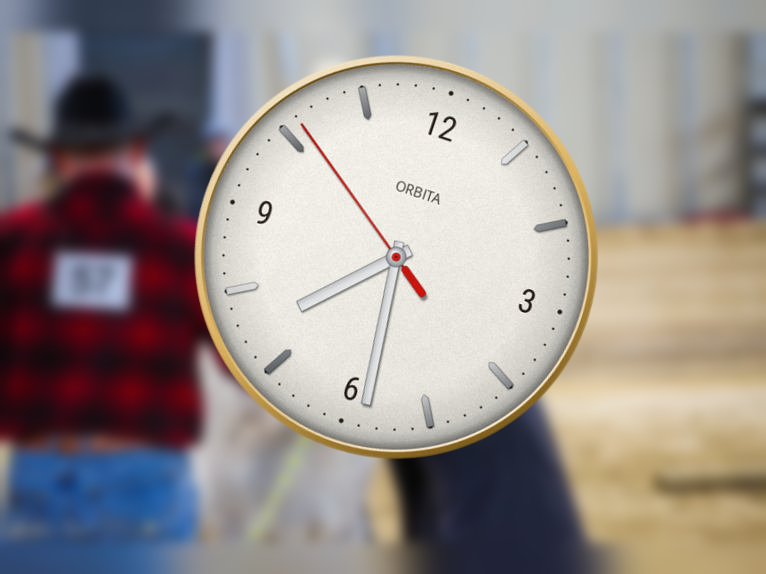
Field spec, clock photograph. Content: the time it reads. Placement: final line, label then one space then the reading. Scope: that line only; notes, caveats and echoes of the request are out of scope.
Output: 7:28:51
